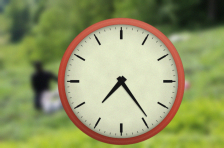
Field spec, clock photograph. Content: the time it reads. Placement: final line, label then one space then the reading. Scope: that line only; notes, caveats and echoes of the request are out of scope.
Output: 7:24
